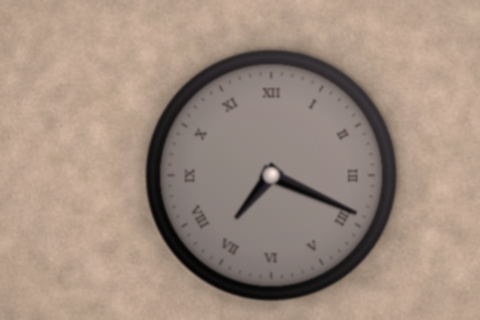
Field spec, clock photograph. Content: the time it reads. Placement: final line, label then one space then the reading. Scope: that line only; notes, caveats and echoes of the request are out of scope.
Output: 7:19
